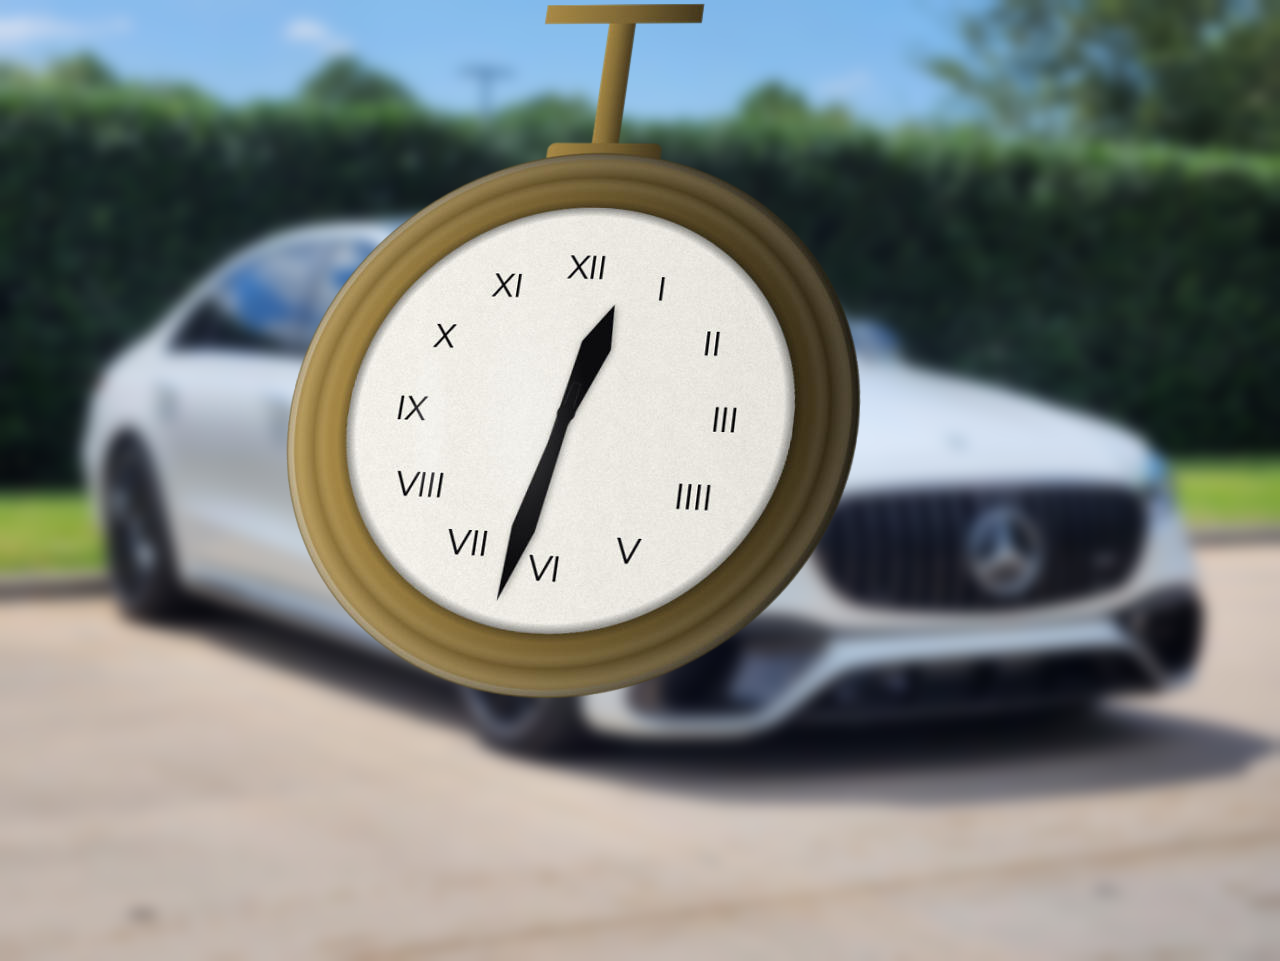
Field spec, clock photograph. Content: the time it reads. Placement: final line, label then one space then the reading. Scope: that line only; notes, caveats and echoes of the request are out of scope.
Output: 12:32
